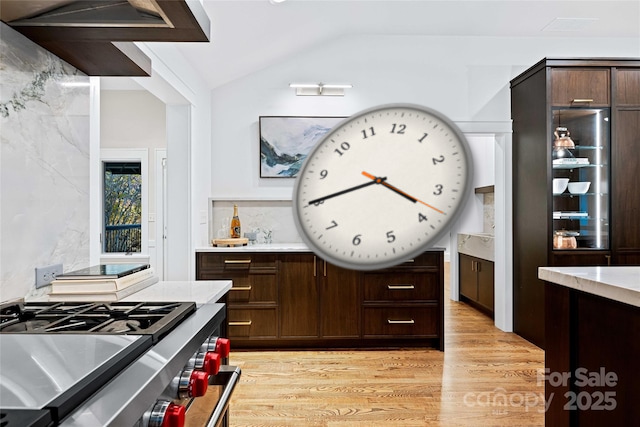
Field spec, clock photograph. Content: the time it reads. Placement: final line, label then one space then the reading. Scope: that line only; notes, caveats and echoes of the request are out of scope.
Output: 3:40:18
